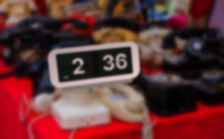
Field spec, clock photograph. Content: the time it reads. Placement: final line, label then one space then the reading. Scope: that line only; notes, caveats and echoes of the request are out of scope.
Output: 2:36
